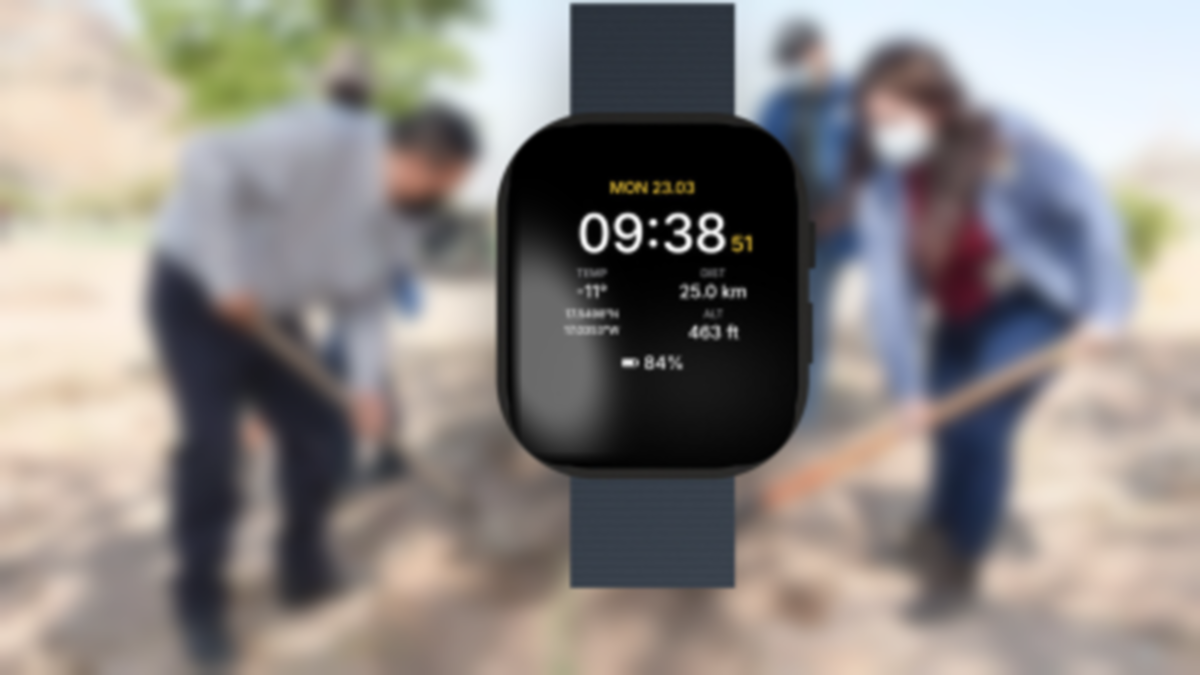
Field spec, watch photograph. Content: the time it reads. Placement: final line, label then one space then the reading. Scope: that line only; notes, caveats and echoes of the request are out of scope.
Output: 9:38
